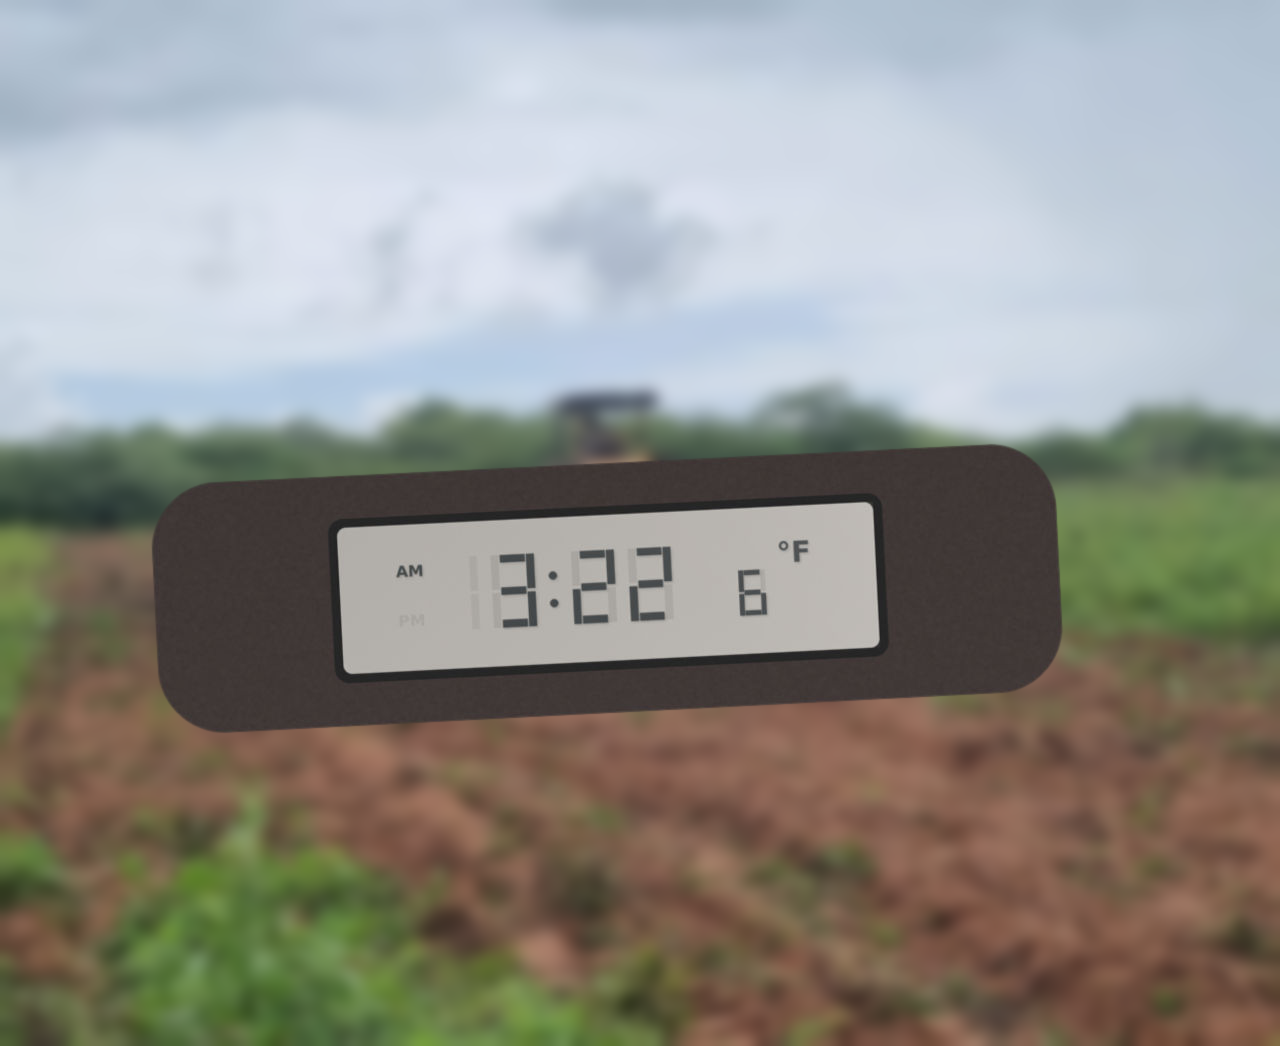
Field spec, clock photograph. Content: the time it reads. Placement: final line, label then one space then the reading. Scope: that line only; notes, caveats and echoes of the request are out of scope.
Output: 3:22
